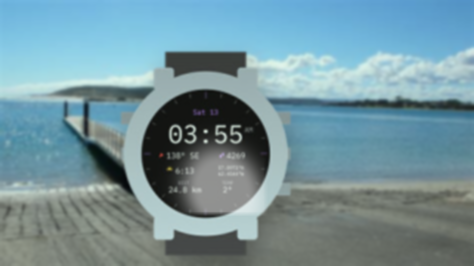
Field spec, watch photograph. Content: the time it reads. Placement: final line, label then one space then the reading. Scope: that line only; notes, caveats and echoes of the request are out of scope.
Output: 3:55
